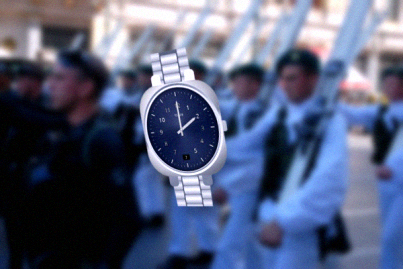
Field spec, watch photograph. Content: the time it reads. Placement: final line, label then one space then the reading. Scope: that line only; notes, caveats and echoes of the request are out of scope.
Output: 2:00
